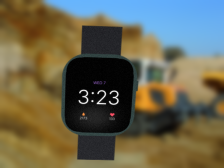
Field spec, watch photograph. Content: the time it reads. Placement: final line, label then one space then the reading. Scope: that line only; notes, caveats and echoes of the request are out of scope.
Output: 3:23
